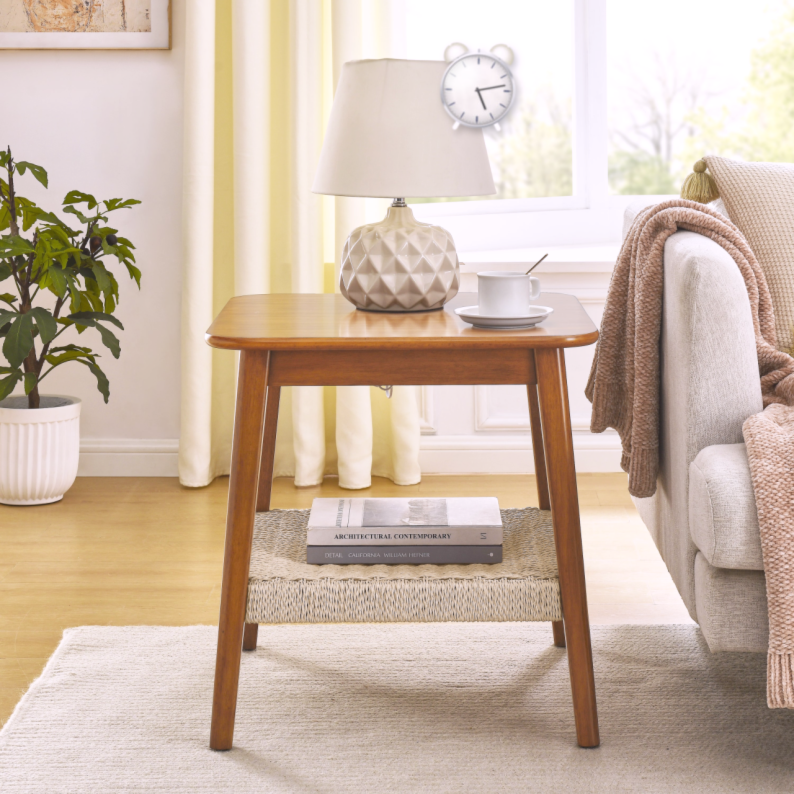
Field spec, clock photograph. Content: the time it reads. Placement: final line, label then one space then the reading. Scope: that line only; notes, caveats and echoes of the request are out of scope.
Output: 5:13
